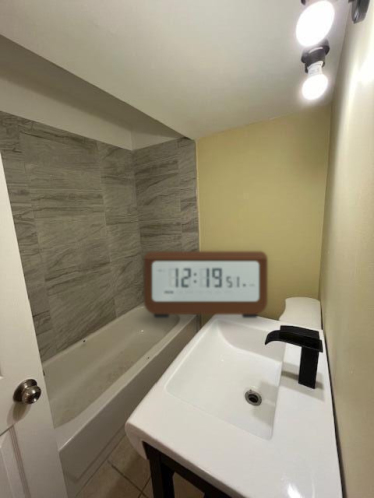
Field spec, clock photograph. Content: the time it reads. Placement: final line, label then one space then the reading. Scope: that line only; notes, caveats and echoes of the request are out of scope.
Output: 12:19:51
